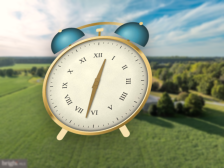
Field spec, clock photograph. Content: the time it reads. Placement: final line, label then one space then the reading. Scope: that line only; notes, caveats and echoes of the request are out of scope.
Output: 12:32
